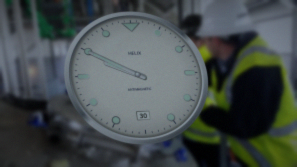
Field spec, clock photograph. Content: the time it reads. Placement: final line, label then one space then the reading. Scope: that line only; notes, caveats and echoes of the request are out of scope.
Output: 9:50
